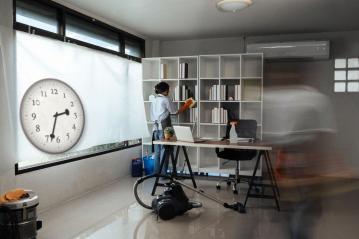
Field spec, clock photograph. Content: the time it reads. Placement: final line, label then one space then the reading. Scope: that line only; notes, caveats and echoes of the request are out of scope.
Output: 2:33
